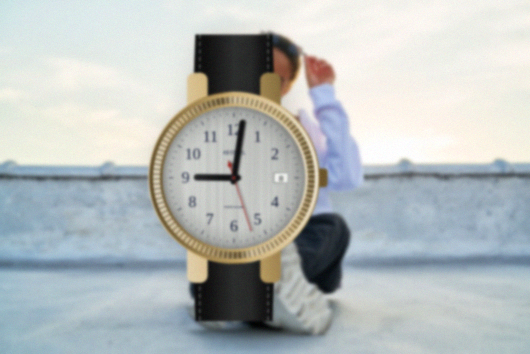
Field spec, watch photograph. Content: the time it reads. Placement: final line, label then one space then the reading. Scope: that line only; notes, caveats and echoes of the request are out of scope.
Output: 9:01:27
